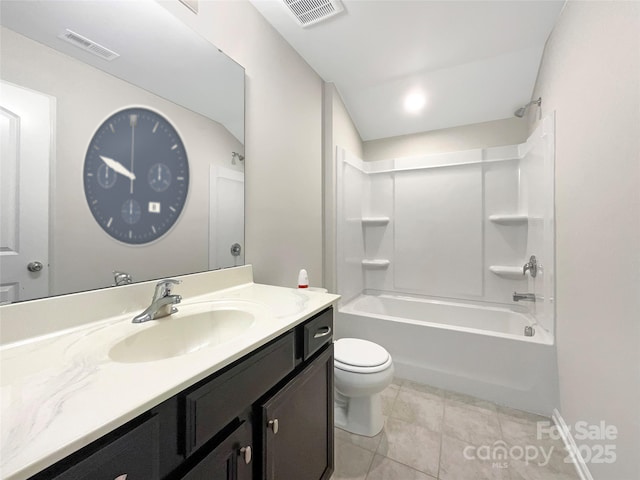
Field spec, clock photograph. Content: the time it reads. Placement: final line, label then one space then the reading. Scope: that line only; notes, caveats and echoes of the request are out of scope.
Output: 9:49
